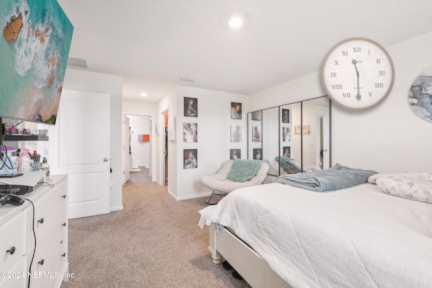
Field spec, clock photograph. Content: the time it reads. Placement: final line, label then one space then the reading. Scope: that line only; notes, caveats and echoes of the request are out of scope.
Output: 11:30
